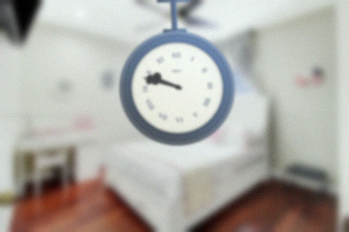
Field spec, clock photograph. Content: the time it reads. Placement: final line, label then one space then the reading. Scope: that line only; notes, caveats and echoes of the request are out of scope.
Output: 9:48
